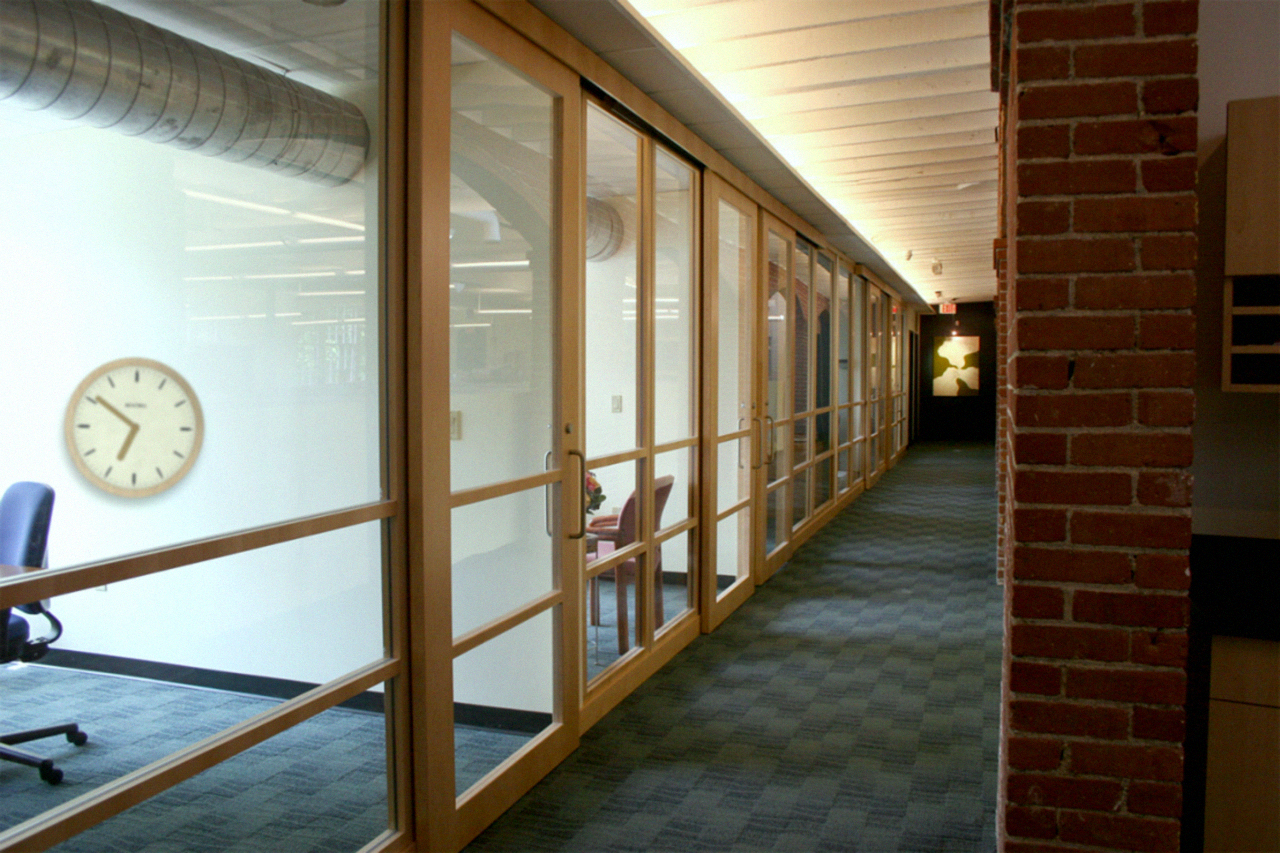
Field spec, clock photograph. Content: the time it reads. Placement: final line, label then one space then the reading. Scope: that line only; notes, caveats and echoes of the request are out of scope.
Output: 6:51
